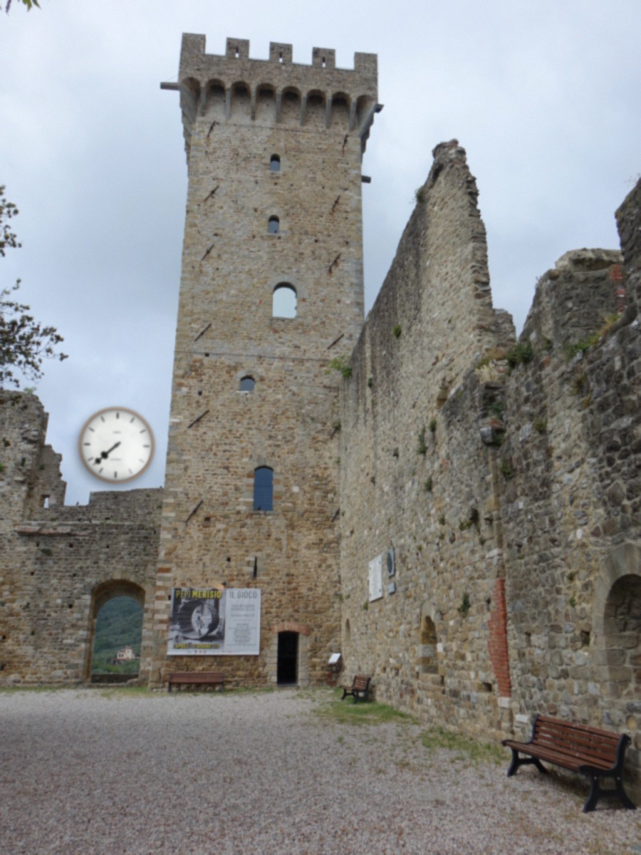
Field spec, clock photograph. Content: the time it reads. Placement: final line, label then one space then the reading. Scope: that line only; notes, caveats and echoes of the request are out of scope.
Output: 7:38
